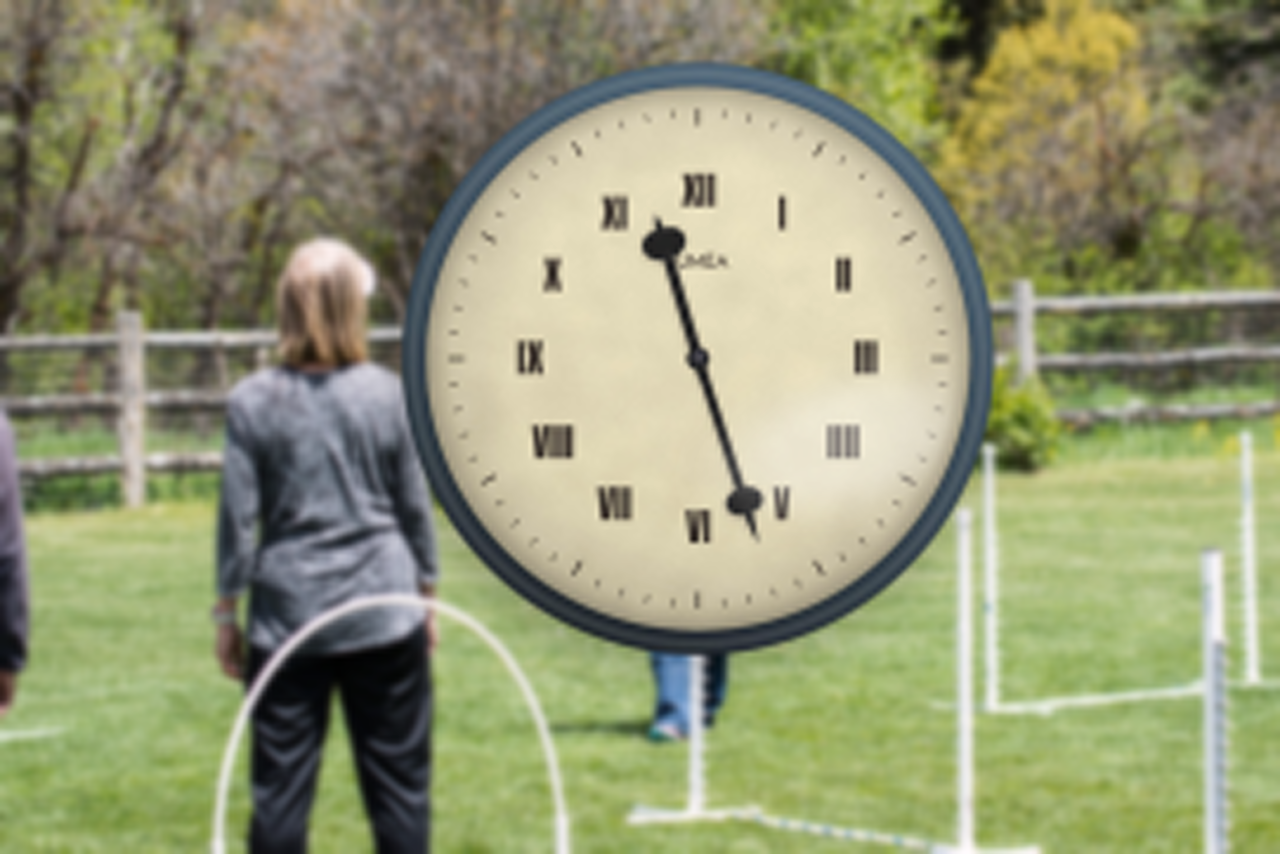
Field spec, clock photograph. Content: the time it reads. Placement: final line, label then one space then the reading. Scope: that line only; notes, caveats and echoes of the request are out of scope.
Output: 11:27
